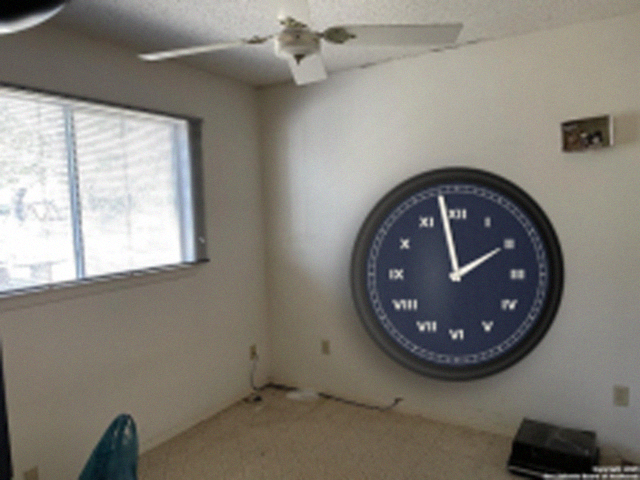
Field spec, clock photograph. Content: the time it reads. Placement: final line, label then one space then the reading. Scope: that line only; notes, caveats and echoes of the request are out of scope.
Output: 1:58
